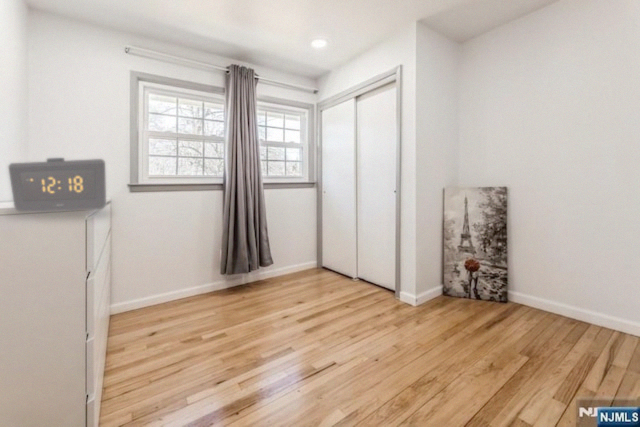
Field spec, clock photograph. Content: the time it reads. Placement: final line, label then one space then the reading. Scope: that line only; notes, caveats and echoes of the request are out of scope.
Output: 12:18
